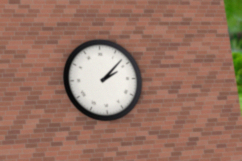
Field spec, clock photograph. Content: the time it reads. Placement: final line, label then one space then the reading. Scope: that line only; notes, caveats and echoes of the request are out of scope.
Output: 2:08
